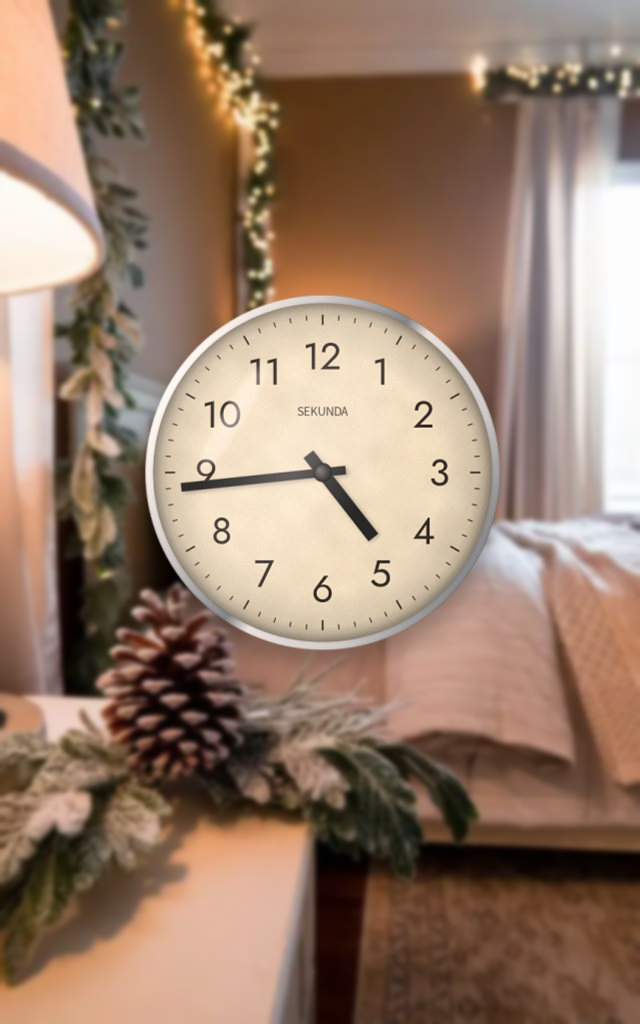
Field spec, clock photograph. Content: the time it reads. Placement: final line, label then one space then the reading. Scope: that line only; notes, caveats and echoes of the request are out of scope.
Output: 4:44
